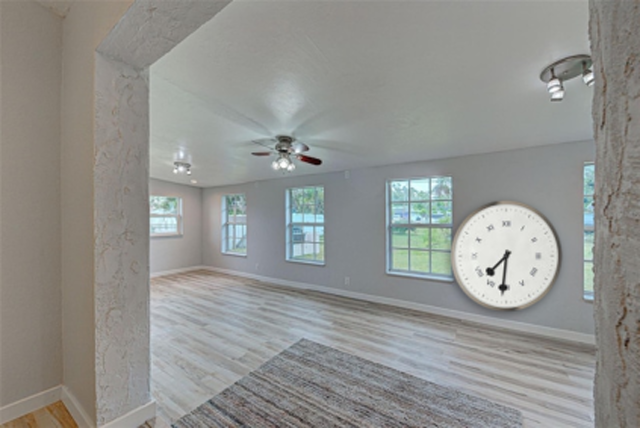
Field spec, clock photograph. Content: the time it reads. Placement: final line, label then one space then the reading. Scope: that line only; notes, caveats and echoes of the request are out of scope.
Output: 7:31
